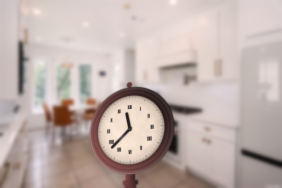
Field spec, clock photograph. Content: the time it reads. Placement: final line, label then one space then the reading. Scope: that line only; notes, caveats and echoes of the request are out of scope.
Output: 11:38
